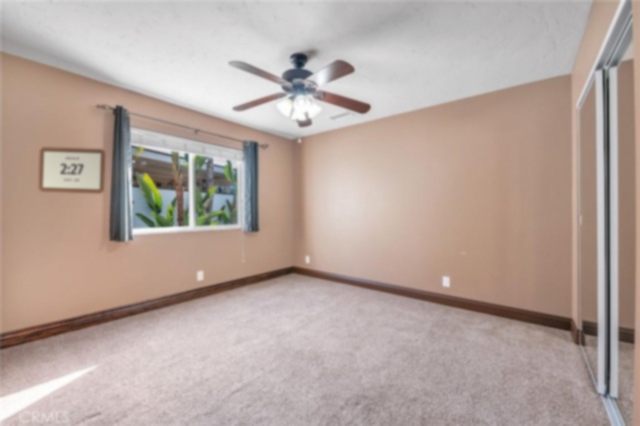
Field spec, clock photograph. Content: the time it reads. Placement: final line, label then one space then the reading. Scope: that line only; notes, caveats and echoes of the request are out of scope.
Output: 2:27
